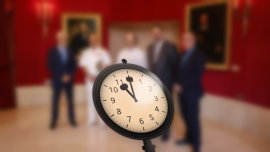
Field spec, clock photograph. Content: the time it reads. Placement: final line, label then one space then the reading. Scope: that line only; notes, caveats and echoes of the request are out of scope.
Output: 11:00
